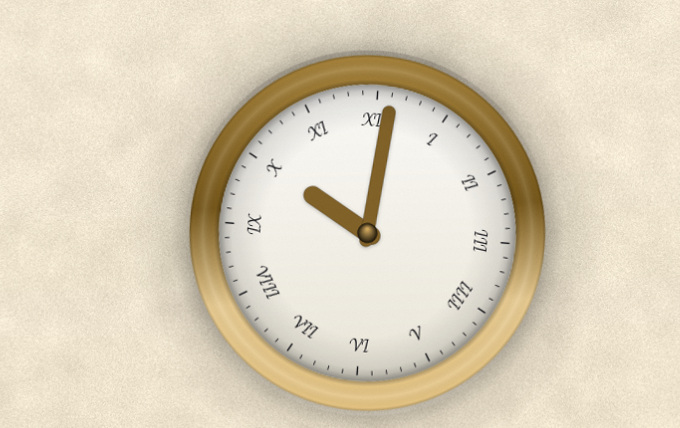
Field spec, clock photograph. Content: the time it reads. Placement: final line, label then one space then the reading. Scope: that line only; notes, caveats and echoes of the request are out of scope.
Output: 10:01
